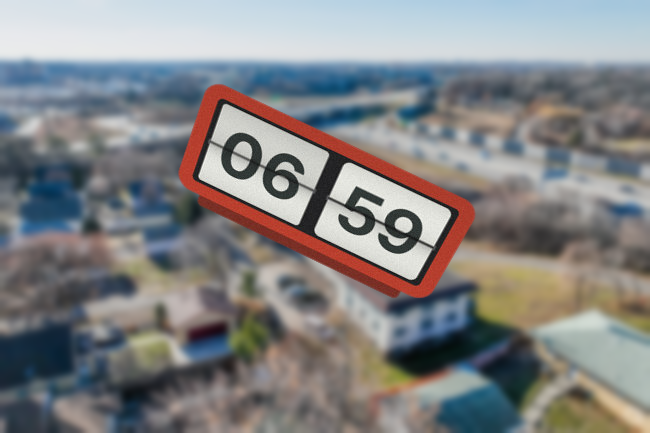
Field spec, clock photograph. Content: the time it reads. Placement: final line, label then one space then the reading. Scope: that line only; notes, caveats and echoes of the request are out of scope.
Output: 6:59
